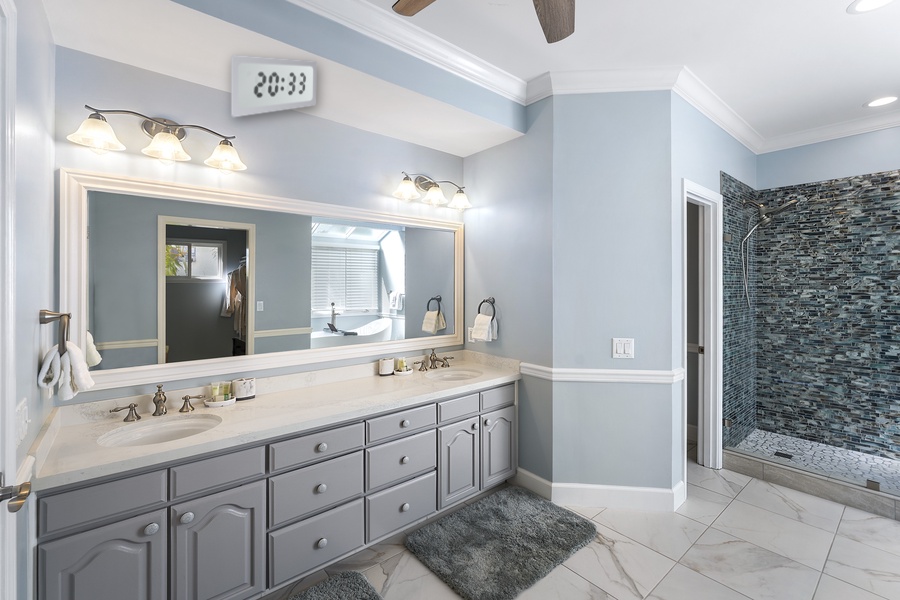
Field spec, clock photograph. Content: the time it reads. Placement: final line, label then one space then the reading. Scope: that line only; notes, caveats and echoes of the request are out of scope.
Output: 20:33
